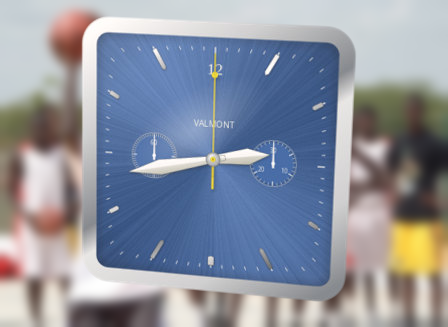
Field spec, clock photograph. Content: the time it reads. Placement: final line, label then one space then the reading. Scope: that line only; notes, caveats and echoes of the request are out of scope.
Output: 2:43
